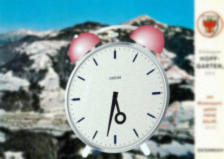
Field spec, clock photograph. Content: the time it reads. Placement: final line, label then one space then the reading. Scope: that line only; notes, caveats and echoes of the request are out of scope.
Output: 5:32
